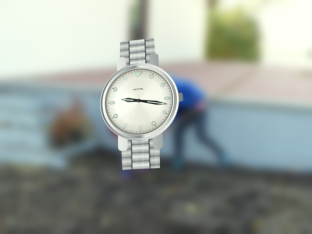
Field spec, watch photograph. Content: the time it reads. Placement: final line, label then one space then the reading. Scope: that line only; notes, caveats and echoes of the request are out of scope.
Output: 9:17
